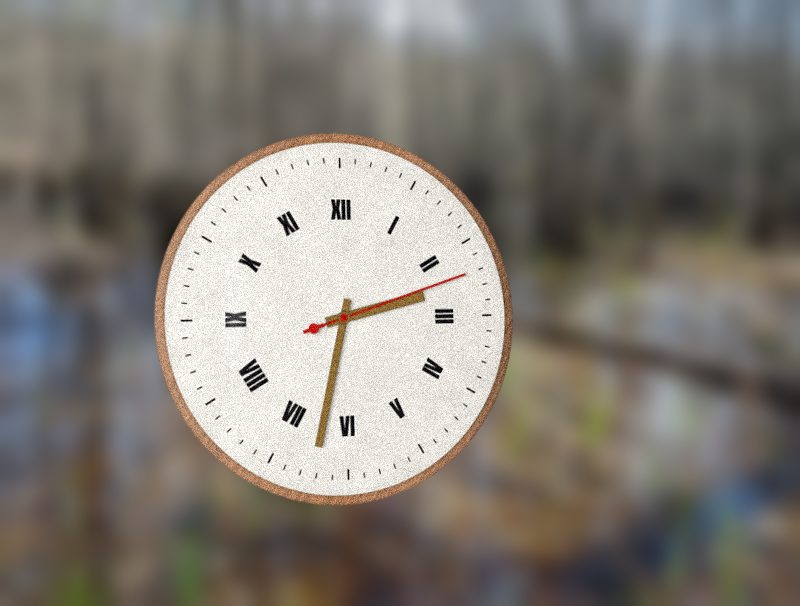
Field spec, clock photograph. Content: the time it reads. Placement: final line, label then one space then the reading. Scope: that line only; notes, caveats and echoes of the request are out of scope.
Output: 2:32:12
